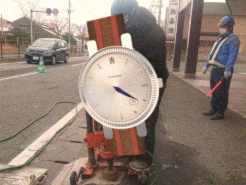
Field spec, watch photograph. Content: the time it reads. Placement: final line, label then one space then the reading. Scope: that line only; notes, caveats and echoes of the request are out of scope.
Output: 4:21
